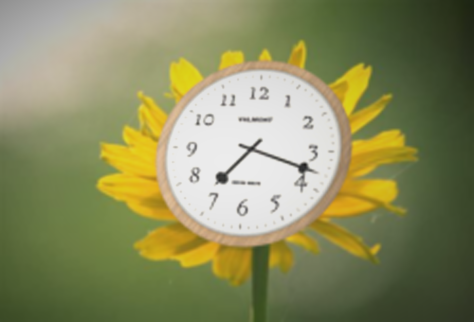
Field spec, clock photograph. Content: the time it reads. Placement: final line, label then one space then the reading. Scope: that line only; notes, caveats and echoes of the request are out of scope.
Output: 7:18
